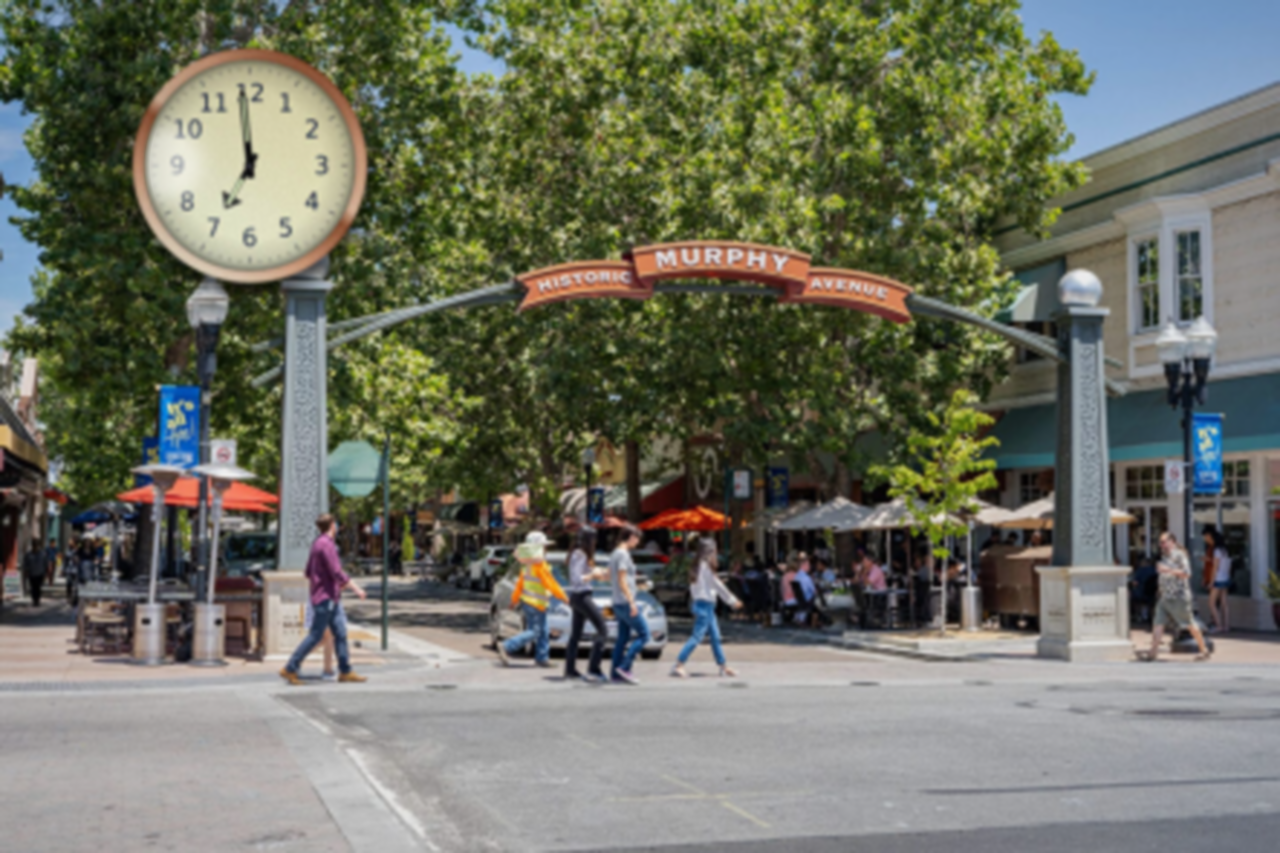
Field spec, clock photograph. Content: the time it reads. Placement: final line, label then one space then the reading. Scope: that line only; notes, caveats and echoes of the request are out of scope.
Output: 6:59
